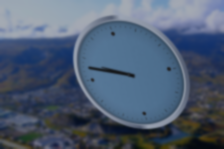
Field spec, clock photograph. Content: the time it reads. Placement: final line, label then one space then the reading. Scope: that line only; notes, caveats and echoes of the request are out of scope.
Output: 9:48
